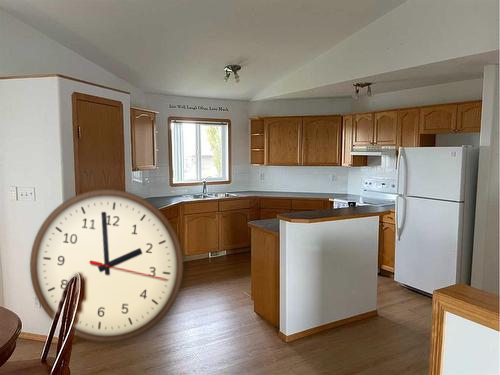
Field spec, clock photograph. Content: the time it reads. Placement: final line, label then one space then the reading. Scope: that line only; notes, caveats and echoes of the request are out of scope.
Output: 1:58:16
